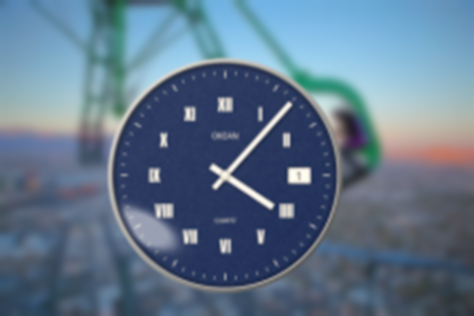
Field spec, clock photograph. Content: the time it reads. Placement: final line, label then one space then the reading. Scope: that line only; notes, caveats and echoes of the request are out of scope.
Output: 4:07
